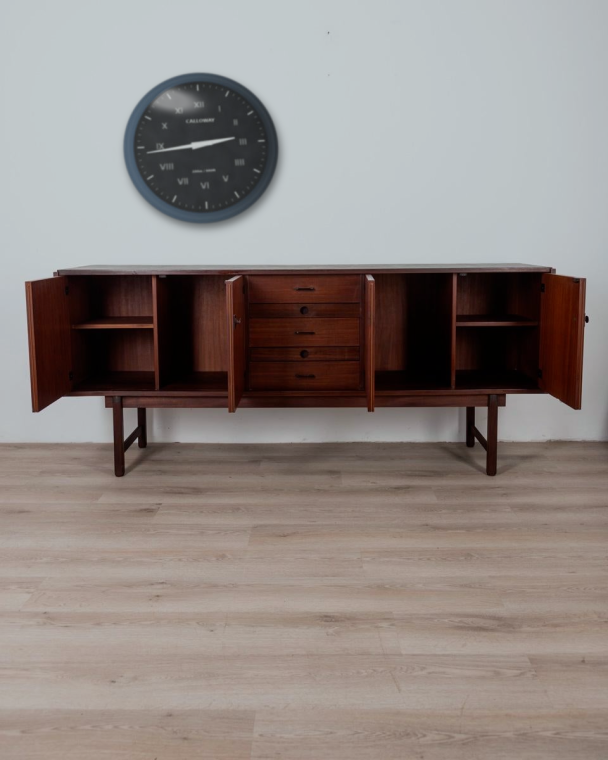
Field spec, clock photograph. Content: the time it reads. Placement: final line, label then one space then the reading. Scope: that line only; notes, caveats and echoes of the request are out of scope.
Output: 2:44
